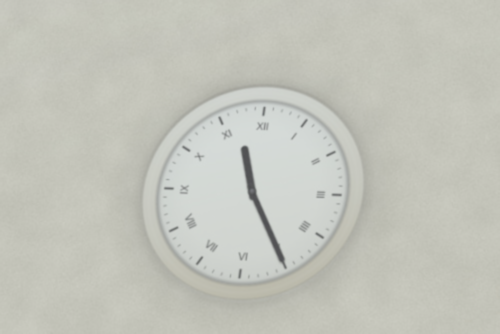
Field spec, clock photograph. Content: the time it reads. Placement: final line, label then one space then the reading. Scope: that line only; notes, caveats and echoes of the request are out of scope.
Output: 11:25
